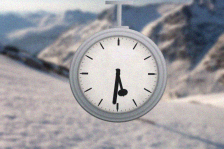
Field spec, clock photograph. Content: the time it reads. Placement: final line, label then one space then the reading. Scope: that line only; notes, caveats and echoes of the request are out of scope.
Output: 5:31
